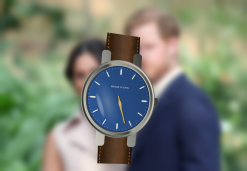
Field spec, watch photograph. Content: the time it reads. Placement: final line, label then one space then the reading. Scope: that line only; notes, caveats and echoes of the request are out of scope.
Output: 5:27
